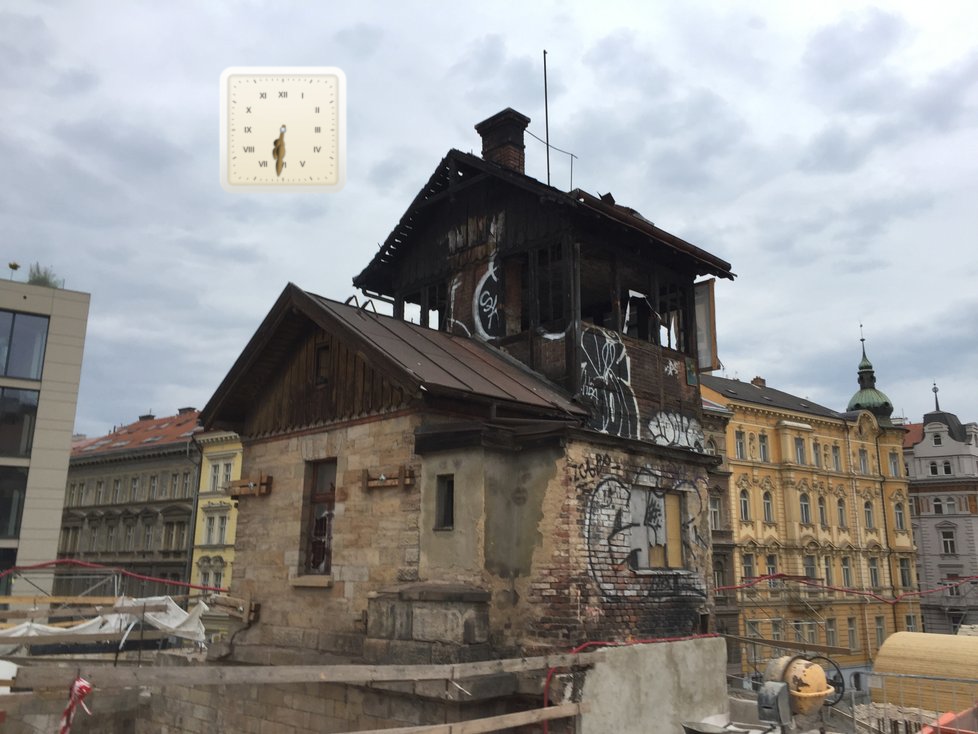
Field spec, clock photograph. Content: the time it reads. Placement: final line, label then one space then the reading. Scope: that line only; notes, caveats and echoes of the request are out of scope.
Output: 6:31
